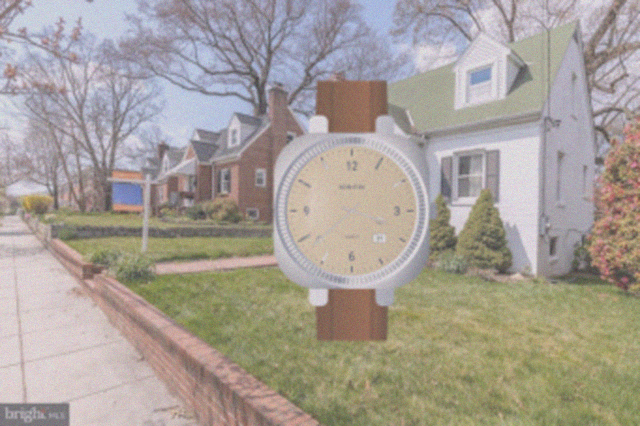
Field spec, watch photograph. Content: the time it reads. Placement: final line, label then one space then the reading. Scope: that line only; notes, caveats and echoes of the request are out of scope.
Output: 3:38
